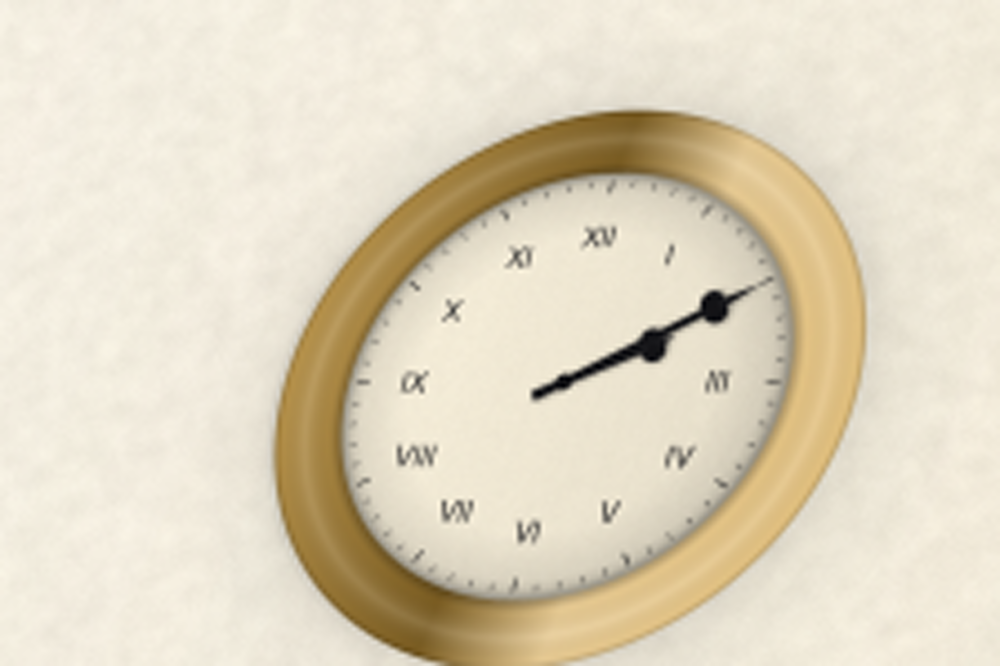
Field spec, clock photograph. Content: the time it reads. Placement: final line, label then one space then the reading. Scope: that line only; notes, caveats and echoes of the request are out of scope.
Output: 2:10
